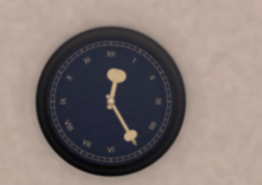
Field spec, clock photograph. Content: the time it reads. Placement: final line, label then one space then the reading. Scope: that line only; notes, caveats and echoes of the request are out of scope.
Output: 12:25
